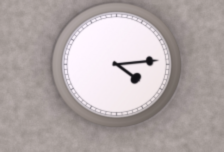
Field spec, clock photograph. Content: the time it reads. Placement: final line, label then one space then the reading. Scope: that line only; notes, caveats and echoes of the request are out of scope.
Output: 4:14
